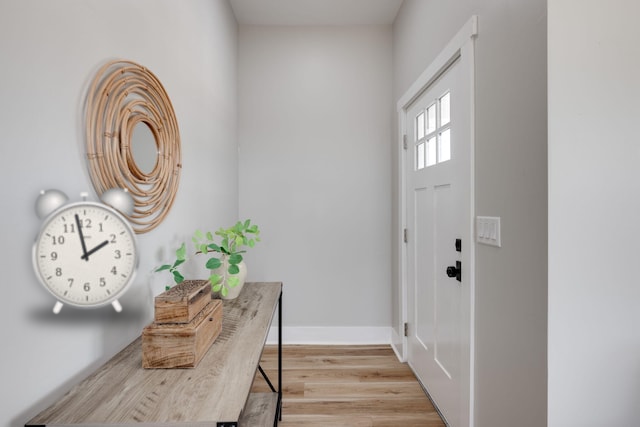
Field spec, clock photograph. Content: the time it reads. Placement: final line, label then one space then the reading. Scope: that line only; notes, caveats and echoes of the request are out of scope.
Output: 1:58
